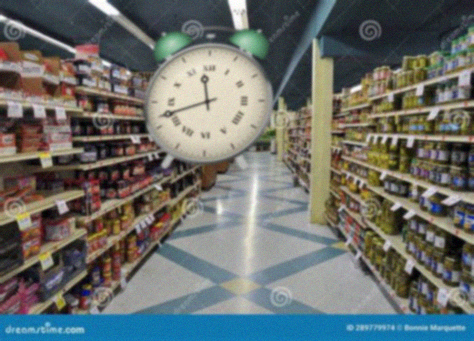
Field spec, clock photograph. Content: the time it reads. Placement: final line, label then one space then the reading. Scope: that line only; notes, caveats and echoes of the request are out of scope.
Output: 11:42
